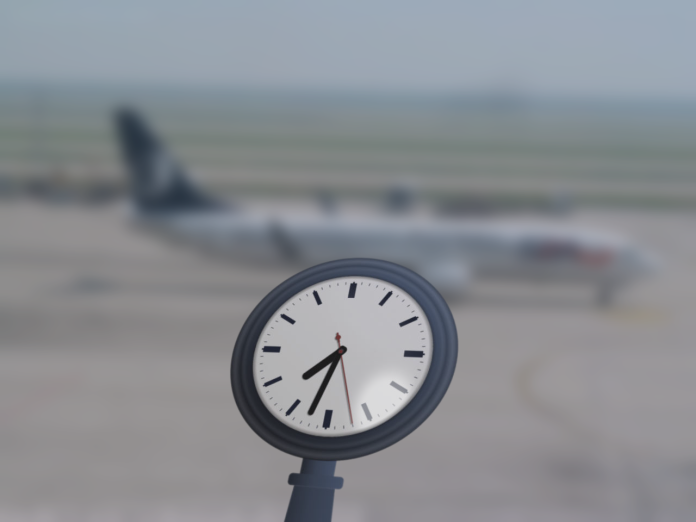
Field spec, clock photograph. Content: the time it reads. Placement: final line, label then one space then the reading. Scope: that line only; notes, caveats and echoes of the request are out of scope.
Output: 7:32:27
